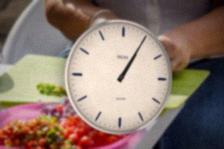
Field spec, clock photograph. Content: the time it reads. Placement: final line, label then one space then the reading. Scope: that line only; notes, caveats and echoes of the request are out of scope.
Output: 1:05
